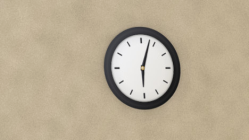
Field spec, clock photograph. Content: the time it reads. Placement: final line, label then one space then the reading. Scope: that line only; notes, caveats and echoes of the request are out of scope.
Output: 6:03
